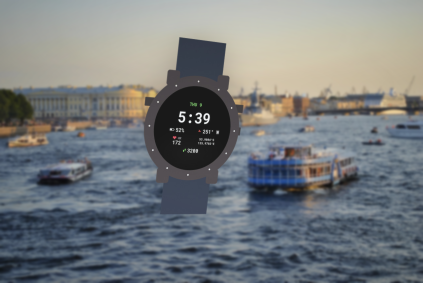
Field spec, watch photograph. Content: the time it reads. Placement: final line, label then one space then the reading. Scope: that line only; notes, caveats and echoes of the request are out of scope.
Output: 5:39
